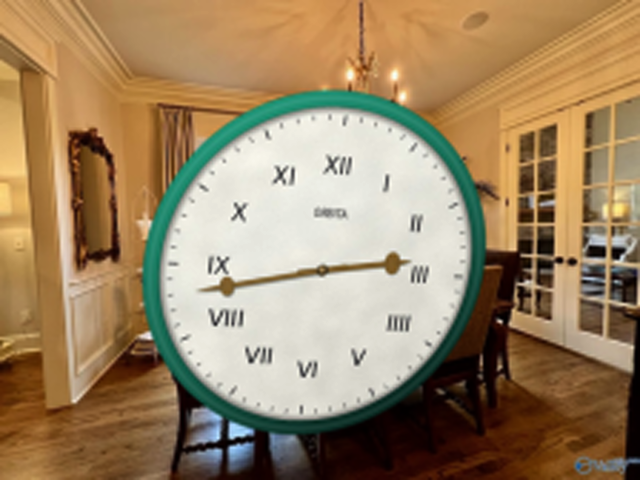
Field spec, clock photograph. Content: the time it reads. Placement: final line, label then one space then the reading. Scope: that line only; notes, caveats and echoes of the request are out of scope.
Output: 2:43
